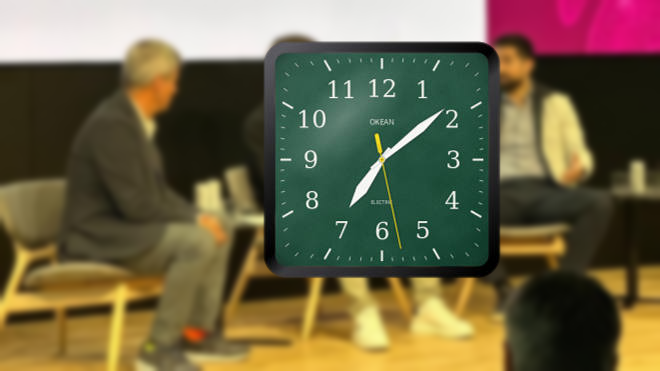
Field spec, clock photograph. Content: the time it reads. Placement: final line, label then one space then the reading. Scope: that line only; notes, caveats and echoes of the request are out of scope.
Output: 7:08:28
